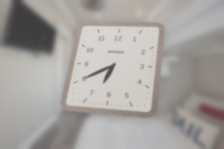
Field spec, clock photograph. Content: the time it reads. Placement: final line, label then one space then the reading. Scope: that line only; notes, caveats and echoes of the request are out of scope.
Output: 6:40
